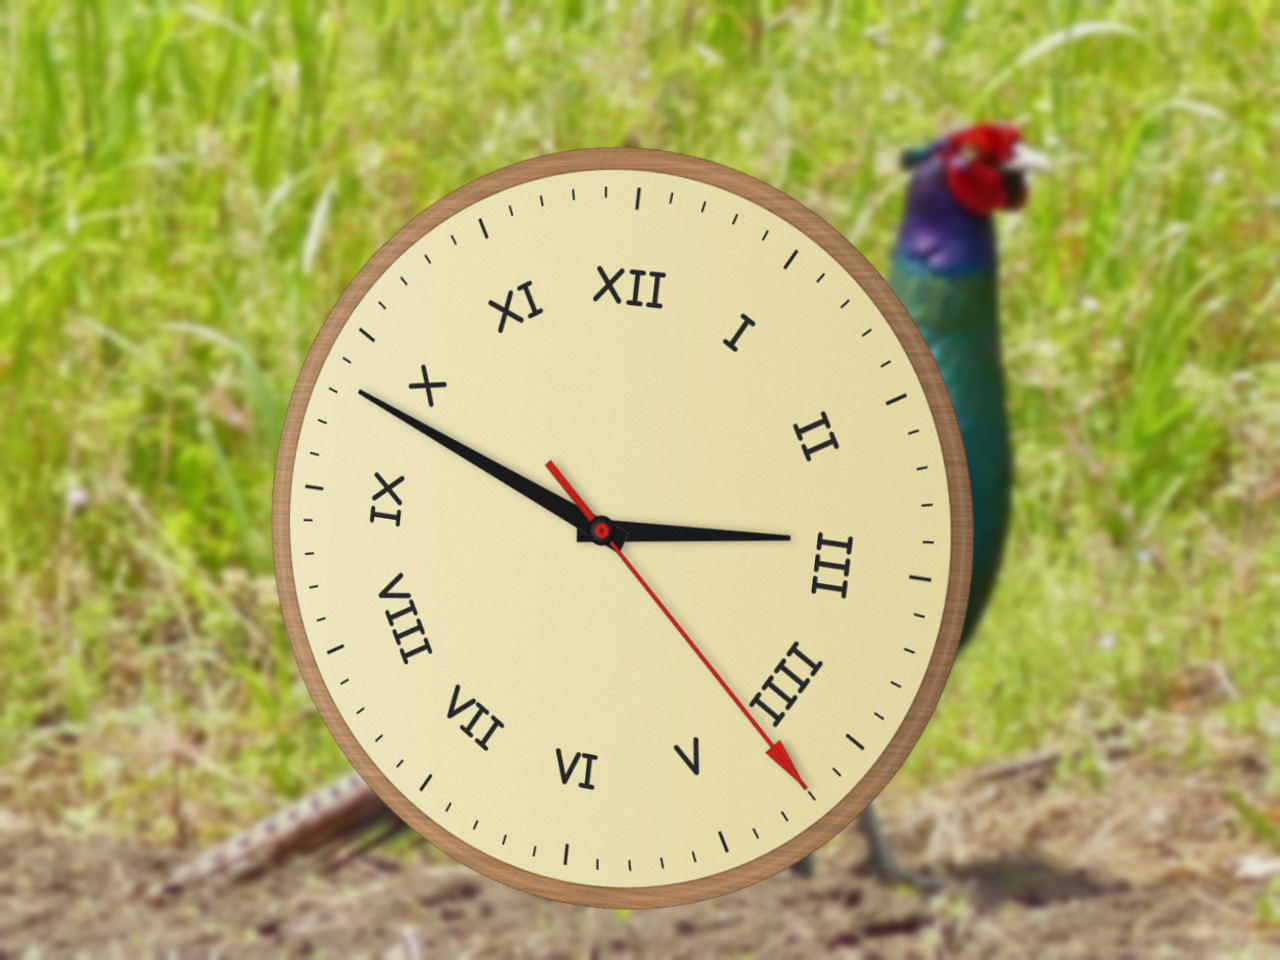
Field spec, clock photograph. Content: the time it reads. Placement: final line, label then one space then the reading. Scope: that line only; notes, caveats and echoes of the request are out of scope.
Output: 2:48:22
